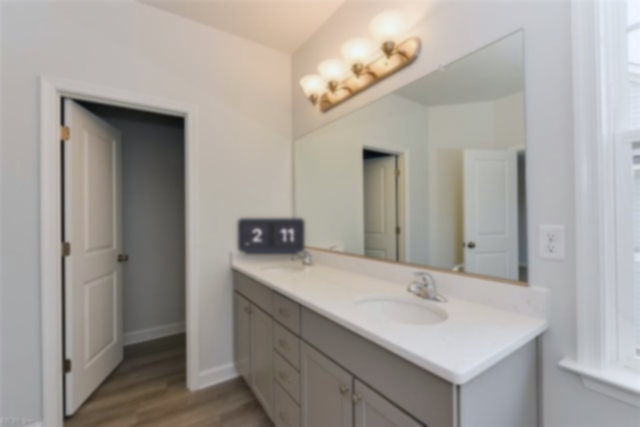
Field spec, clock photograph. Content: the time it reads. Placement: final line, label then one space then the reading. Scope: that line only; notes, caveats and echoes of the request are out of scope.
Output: 2:11
